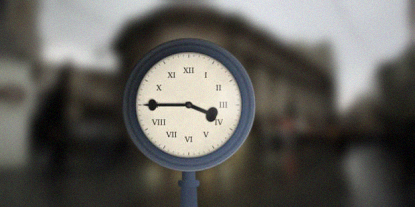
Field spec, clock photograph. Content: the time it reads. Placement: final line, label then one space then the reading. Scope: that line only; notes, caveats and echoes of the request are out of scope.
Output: 3:45
